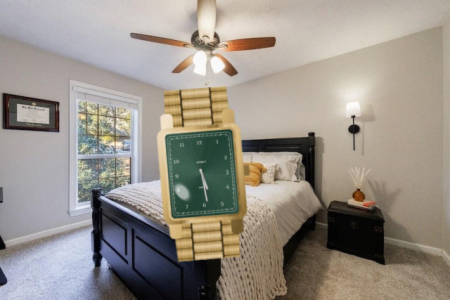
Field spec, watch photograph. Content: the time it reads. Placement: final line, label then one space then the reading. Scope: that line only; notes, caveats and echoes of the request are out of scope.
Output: 5:29
